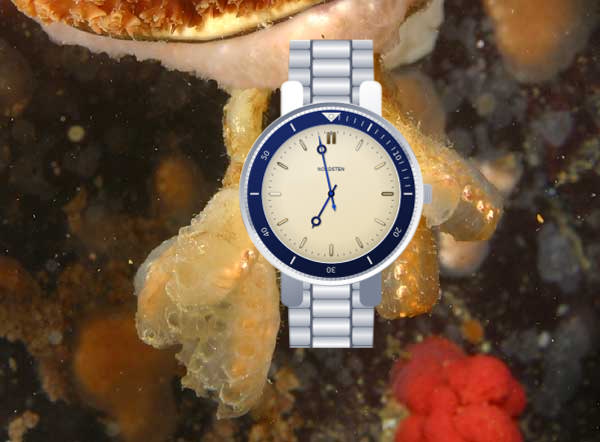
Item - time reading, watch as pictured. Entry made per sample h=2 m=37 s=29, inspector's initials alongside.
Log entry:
h=6 m=57 s=58
